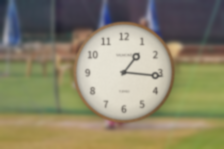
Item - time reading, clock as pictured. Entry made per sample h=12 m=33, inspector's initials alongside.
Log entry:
h=1 m=16
